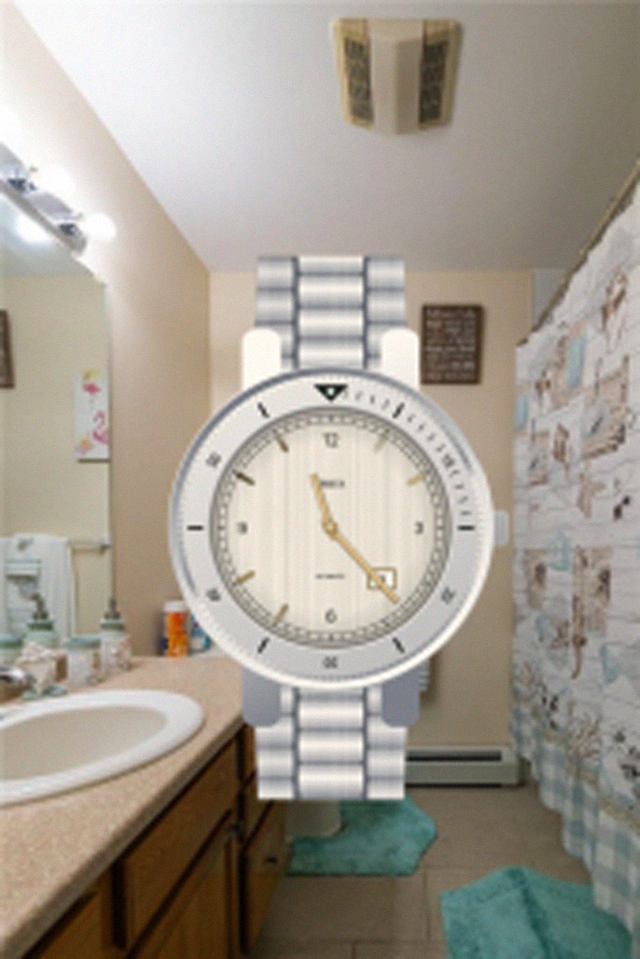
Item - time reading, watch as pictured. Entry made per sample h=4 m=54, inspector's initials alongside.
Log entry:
h=11 m=23
